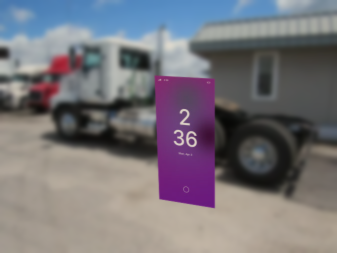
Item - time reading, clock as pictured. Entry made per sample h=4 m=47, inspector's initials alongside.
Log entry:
h=2 m=36
